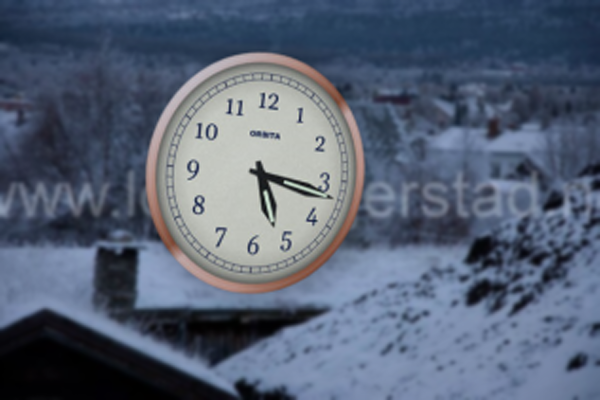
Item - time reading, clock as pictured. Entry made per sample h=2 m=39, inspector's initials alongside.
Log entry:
h=5 m=17
